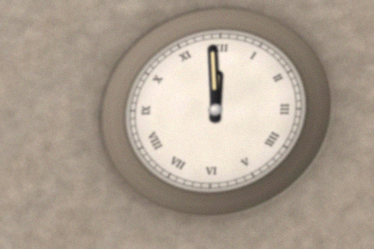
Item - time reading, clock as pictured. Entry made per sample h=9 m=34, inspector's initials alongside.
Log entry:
h=11 m=59
